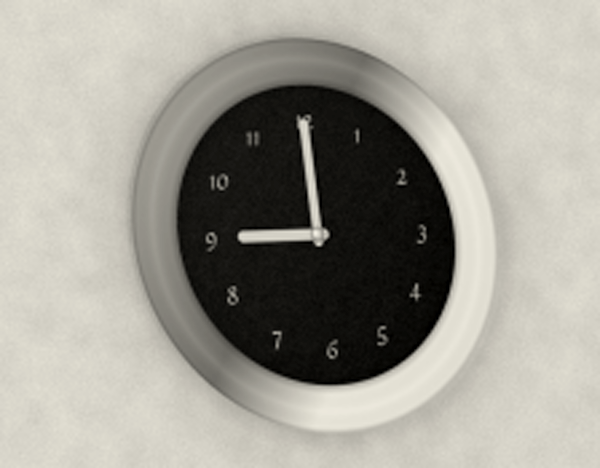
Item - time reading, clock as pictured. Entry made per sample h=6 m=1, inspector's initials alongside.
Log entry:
h=9 m=0
